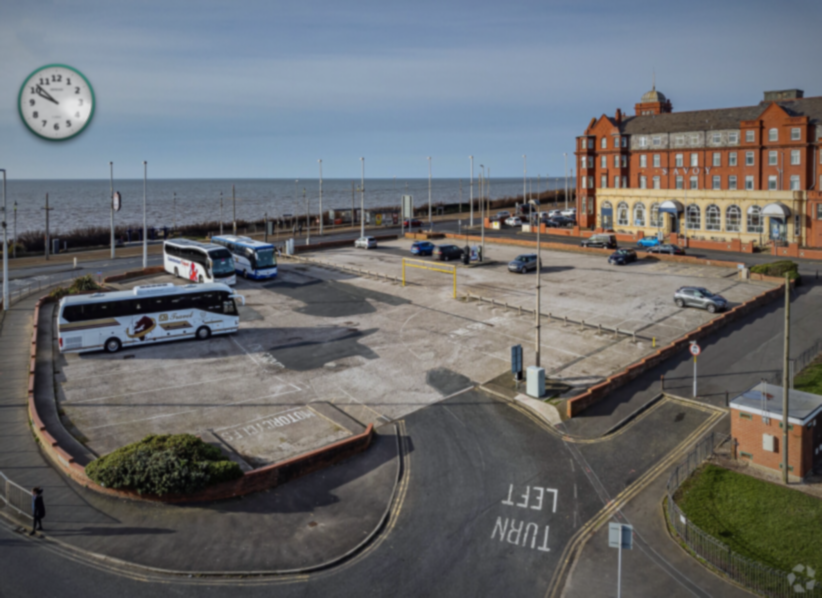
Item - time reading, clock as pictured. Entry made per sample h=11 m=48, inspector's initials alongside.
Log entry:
h=9 m=52
